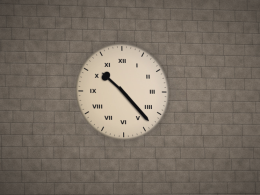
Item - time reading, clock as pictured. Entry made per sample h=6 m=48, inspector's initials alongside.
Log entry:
h=10 m=23
